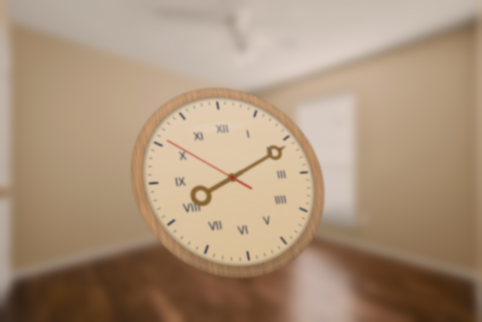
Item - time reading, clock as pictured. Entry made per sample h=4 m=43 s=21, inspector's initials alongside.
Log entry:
h=8 m=10 s=51
